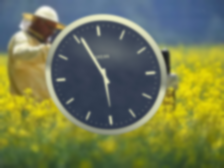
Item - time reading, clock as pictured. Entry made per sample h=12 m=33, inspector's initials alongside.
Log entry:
h=5 m=56
